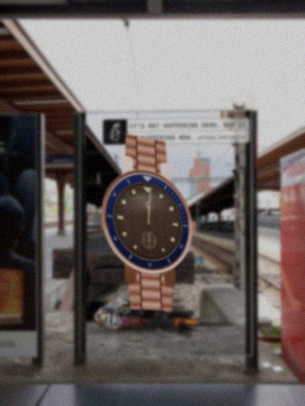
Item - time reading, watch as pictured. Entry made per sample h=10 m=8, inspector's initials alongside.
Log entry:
h=12 m=1
